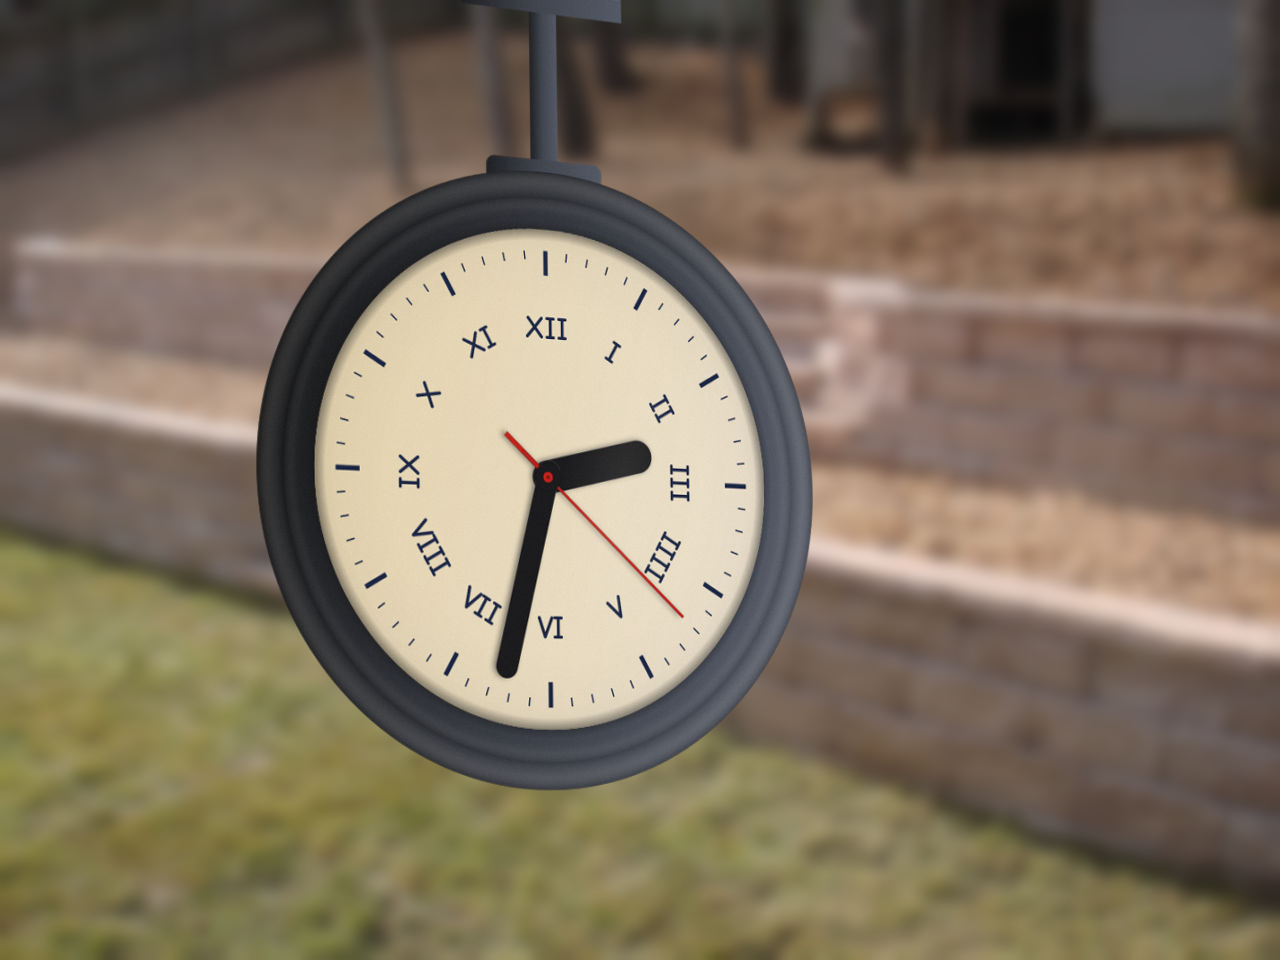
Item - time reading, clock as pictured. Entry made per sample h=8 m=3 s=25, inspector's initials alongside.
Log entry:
h=2 m=32 s=22
